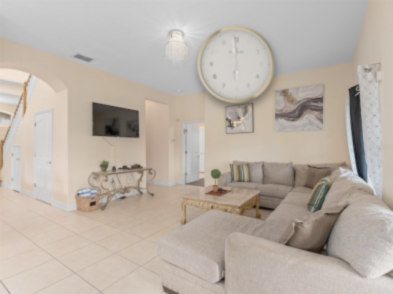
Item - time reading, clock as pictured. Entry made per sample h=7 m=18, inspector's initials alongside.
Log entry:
h=5 m=59
